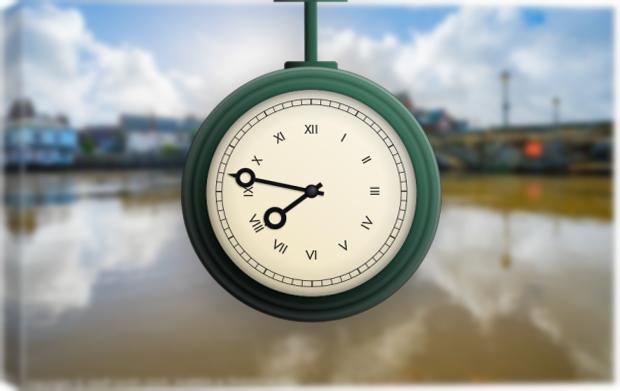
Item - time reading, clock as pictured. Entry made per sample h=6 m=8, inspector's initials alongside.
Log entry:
h=7 m=47
